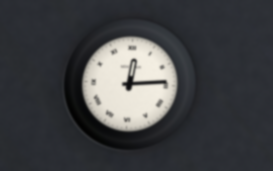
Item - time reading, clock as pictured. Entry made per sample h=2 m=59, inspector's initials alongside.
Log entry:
h=12 m=14
